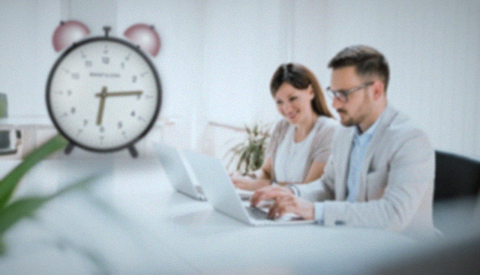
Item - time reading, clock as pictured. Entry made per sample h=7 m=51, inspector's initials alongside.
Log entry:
h=6 m=14
